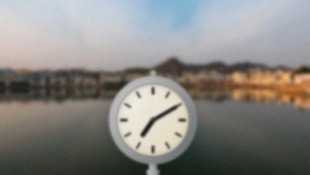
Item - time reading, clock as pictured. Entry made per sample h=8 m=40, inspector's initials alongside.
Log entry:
h=7 m=10
